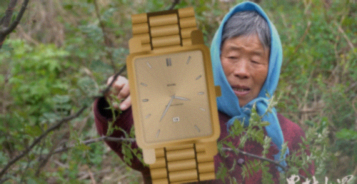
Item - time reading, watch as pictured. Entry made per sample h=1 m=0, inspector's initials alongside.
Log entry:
h=3 m=36
